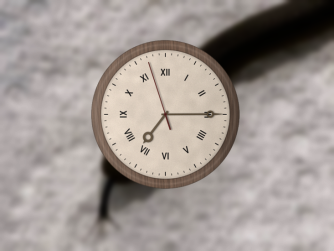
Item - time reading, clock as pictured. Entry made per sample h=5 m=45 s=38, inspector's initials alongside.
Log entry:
h=7 m=14 s=57
